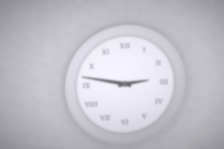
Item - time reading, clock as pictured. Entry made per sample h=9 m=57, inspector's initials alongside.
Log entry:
h=2 m=47
